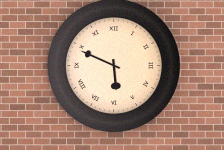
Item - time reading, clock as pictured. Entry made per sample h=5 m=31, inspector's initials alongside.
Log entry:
h=5 m=49
